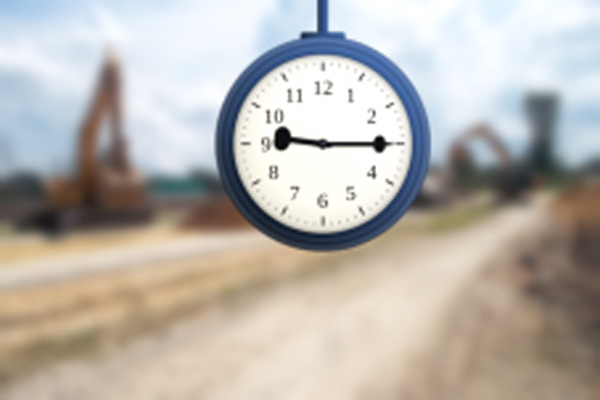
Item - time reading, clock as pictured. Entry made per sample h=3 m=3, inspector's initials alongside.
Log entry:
h=9 m=15
